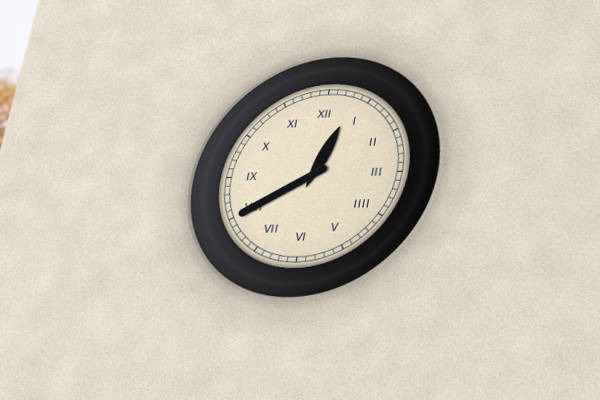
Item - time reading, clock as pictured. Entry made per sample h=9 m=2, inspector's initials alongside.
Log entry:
h=12 m=40
